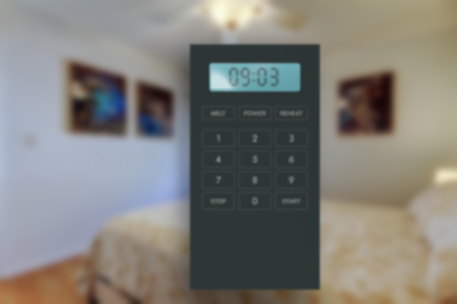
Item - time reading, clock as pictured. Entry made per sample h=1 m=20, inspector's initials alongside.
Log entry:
h=9 m=3
